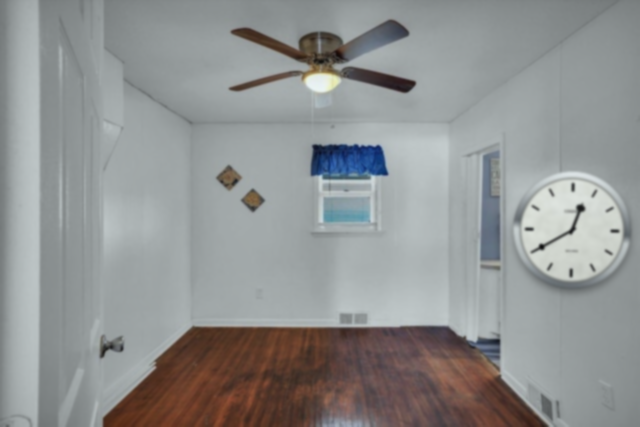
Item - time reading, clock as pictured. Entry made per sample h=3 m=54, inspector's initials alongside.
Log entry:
h=12 m=40
